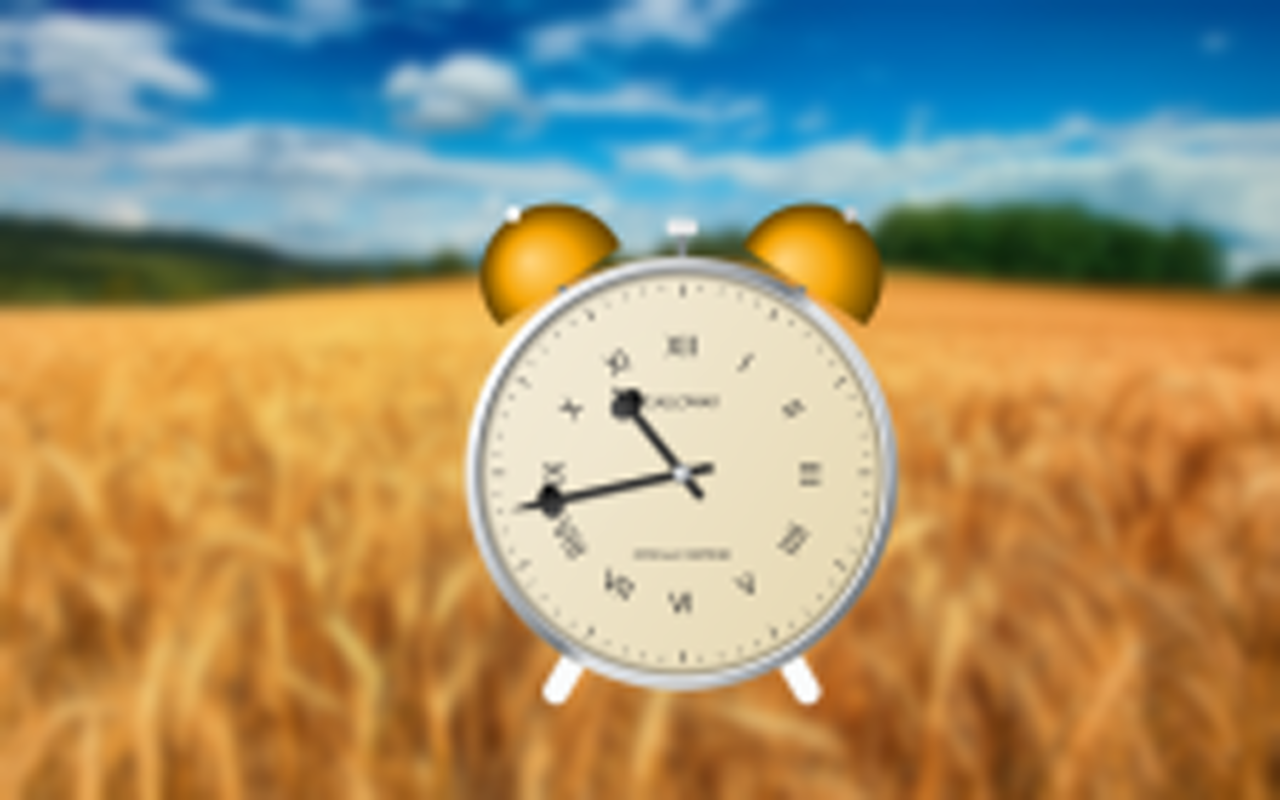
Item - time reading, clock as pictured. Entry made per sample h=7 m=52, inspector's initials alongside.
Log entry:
h=10 m=43
